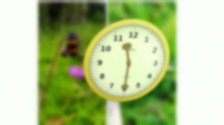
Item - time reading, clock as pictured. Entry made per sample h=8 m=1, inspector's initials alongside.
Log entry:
h=11 m=30
